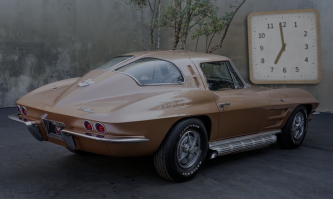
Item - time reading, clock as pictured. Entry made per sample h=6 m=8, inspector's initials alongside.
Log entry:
h=6 m=59
